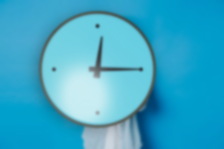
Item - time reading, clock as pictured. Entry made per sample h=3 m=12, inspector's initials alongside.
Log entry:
h=12 m=15
